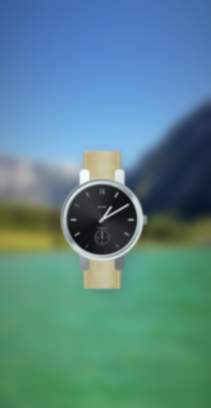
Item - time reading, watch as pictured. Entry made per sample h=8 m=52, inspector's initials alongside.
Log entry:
h=1 m=10
